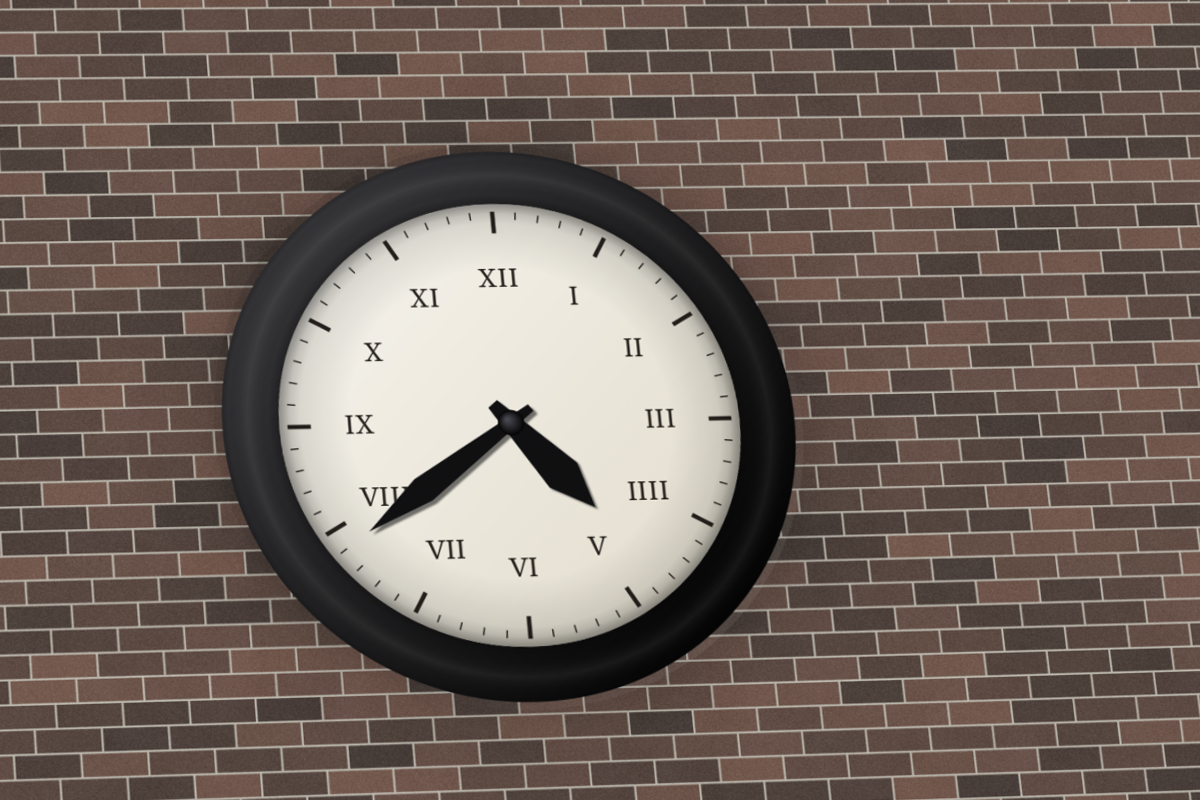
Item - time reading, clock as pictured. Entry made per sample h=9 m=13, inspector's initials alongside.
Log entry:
h=4 m=39
